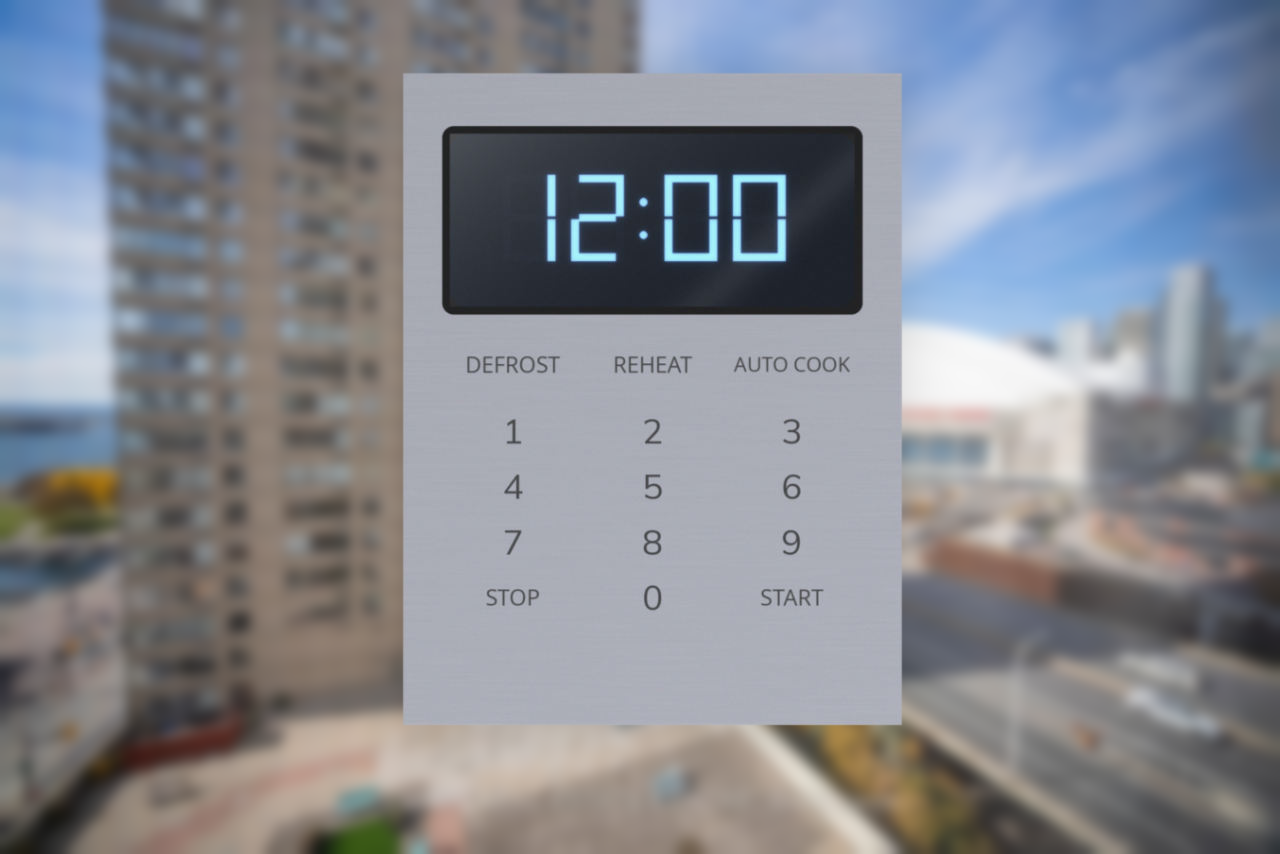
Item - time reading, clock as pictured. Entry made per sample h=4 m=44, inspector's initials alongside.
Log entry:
h=12 m=0
